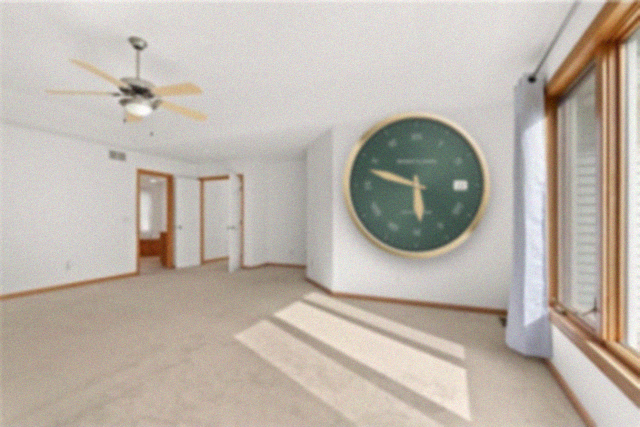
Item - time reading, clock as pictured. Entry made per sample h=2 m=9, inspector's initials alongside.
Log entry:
h=5 m=48
